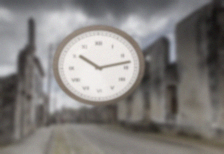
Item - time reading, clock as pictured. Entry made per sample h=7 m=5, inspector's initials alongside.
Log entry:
h=10 m=13
